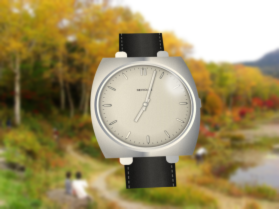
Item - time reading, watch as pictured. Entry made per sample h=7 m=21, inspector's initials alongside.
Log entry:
h=7 m=3
